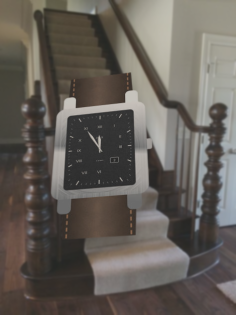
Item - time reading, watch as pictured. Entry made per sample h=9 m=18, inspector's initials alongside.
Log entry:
h=11 m=55
